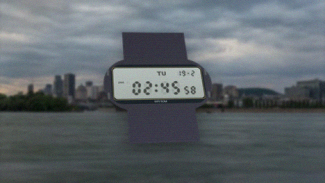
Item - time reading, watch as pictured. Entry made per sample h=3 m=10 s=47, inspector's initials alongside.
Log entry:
h=2 m=45 s=58
